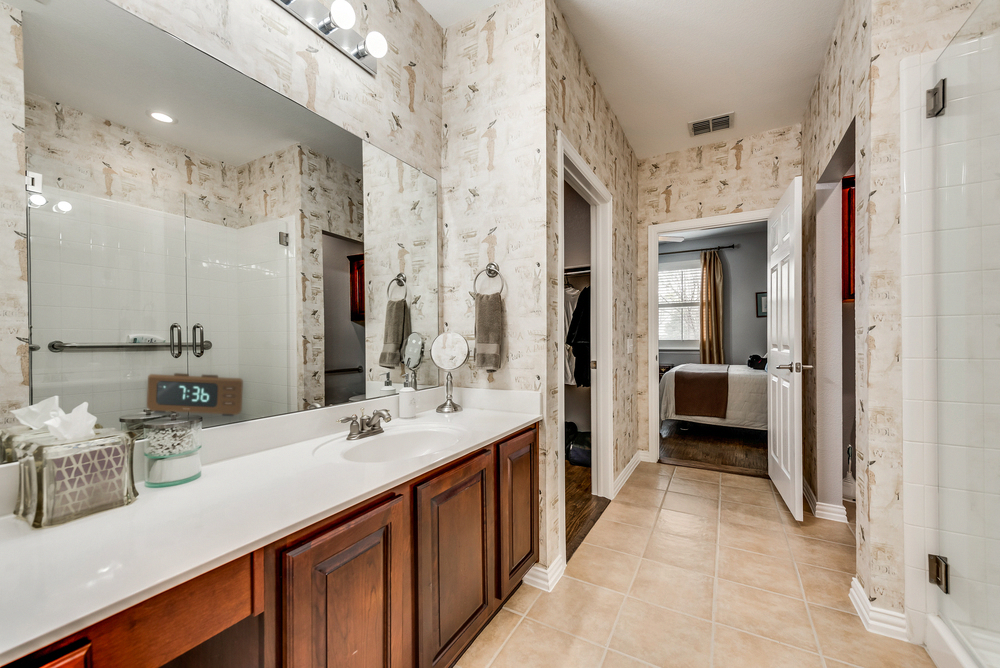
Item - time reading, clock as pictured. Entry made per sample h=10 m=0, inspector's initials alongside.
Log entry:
h=7 m=36
